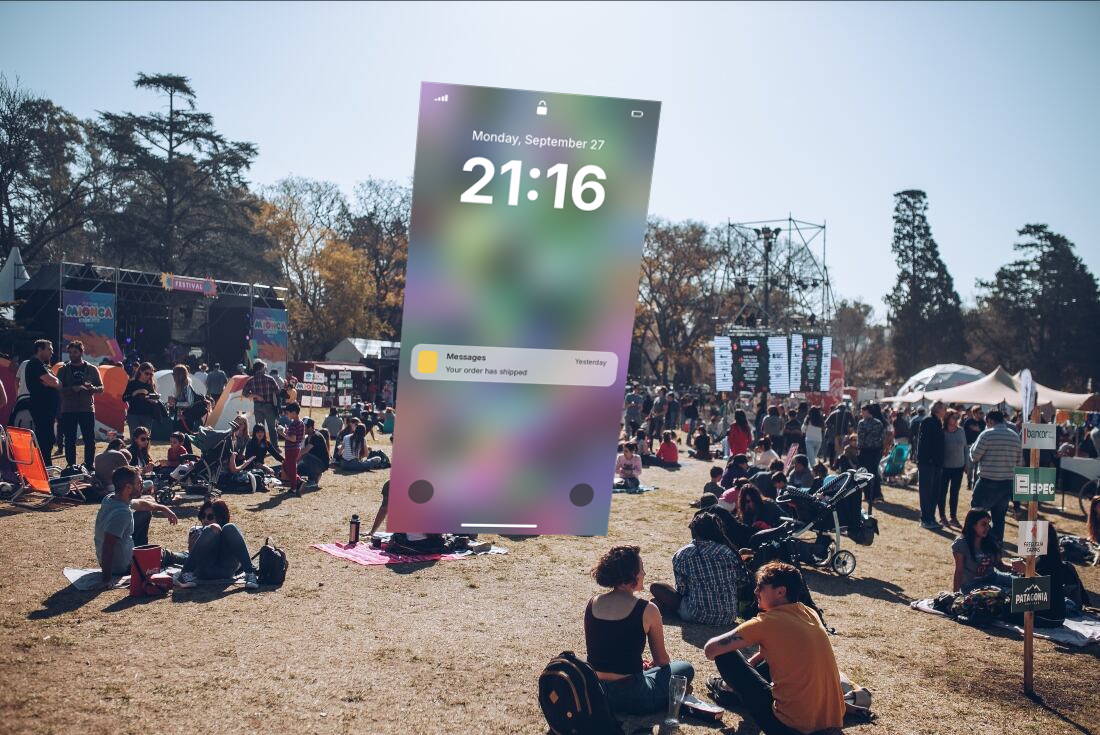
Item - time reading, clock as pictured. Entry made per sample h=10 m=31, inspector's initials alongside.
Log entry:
h=21 m=16
